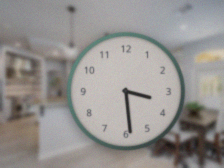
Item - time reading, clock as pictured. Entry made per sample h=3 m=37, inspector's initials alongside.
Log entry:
h=3 m=29
